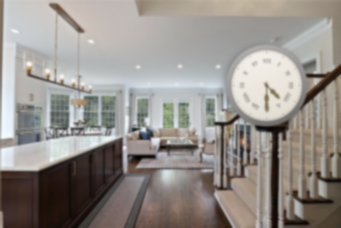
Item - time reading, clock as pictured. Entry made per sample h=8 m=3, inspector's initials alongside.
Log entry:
h=4 m=30
